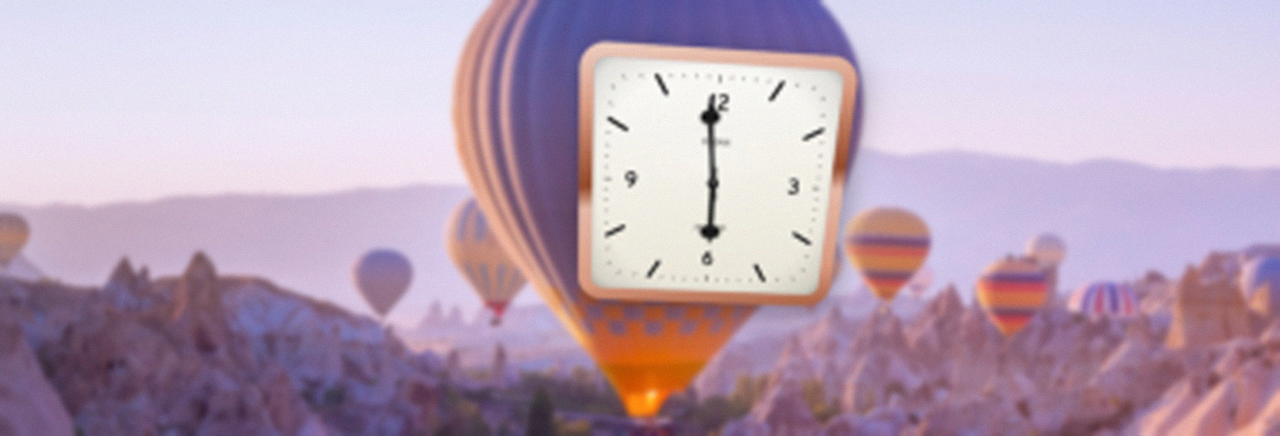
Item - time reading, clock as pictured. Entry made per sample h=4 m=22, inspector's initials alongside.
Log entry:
h=5 m=59
